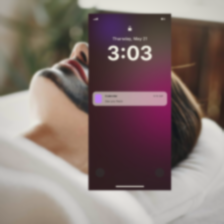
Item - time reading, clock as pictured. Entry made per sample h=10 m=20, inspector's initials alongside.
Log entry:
h=3 m=3
